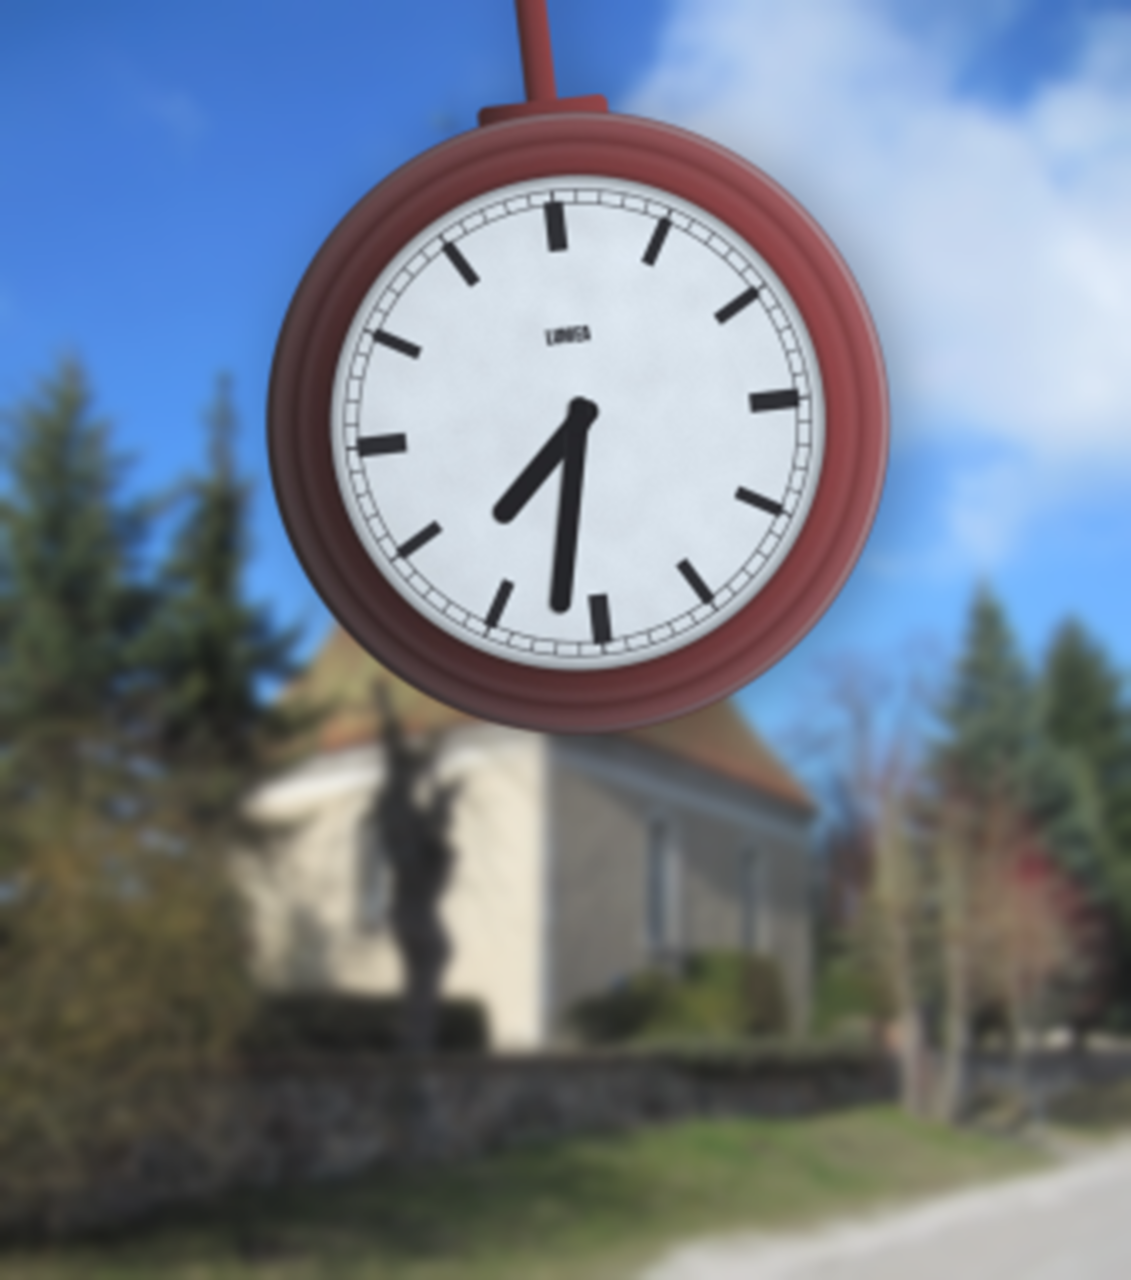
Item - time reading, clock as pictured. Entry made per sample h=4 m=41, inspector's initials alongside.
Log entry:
h=7 m=32
